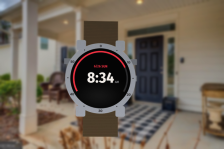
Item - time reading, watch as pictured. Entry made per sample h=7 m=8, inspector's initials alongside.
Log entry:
h=8 m=34
